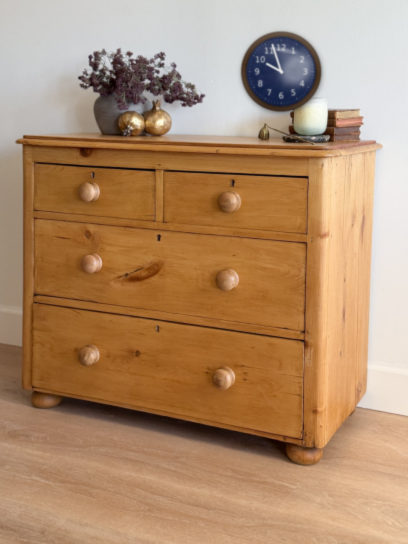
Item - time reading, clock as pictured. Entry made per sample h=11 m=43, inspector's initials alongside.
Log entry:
h=9 m=57
